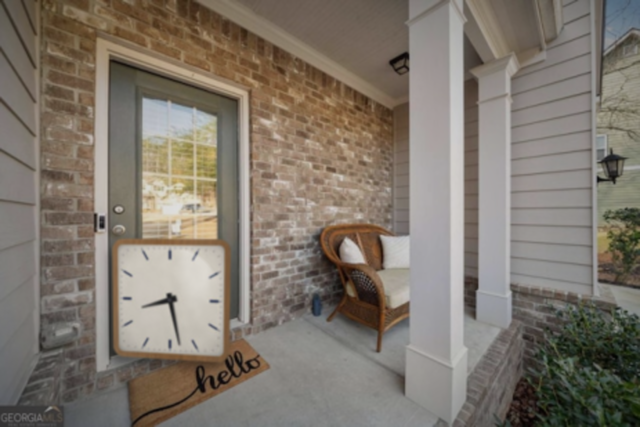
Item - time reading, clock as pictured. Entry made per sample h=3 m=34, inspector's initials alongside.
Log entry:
h=8 m=28
